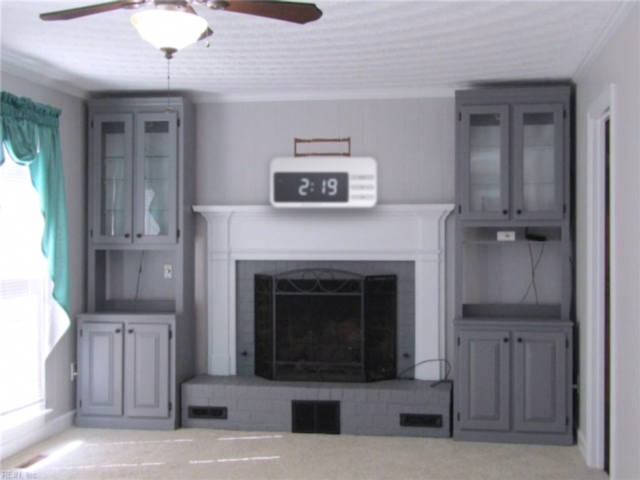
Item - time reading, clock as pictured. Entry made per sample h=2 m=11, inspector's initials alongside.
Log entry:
h=2 m=19
